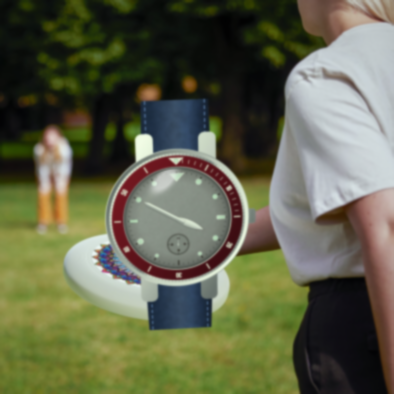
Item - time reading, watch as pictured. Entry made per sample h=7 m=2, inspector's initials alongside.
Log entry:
h=3 m=50
